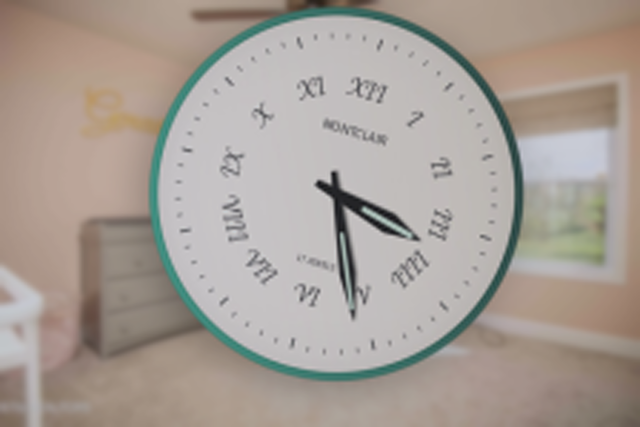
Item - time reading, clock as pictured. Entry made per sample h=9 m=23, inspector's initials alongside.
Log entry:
h=3 m=26
